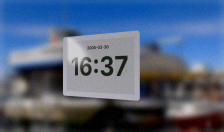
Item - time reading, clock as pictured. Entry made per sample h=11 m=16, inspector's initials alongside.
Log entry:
h=16 m=37
